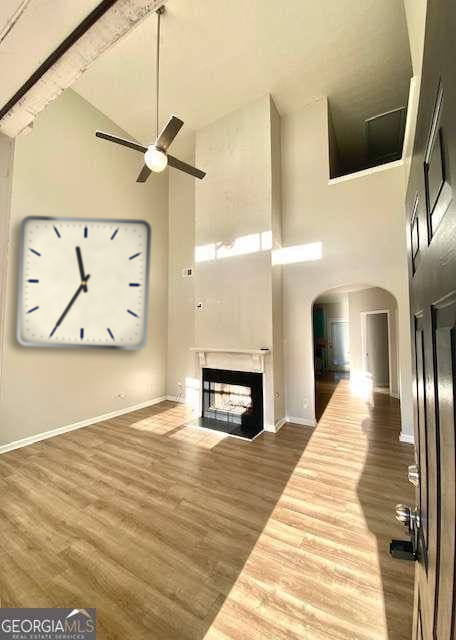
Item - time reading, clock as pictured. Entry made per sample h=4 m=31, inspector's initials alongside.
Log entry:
h=11 m=35
